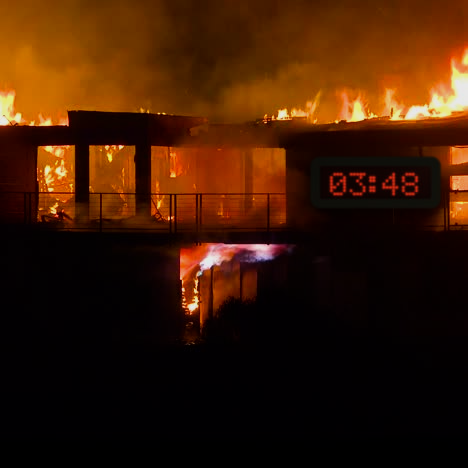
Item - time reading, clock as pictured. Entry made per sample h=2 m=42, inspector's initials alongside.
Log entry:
h=3 m=48
